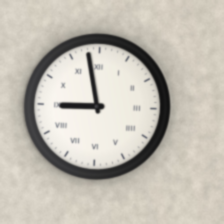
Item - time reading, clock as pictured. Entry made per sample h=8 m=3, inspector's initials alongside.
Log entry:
h=8 m=58
